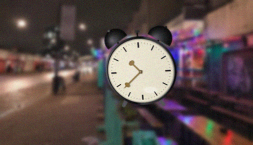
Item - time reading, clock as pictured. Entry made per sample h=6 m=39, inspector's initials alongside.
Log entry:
h=10 m=38
